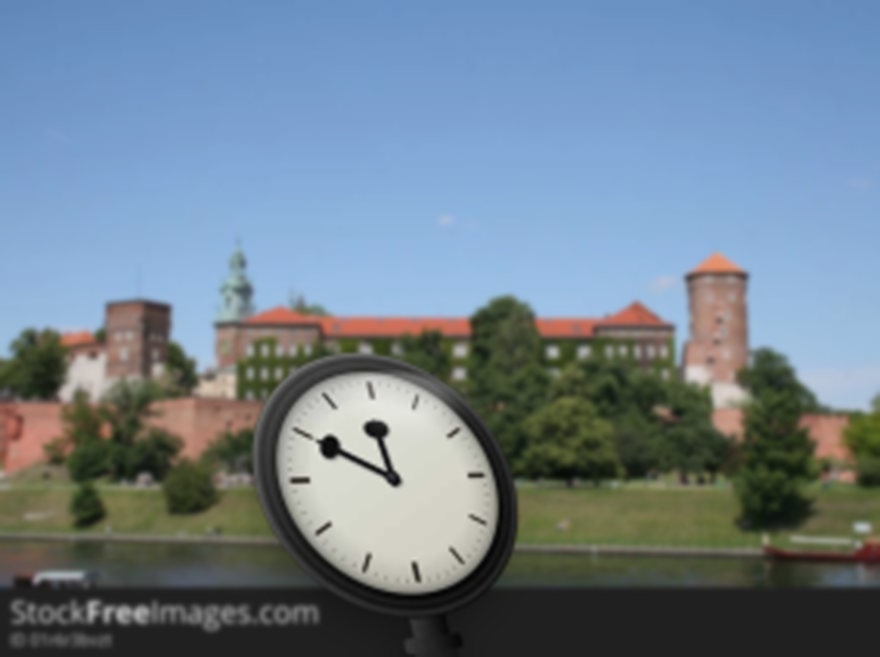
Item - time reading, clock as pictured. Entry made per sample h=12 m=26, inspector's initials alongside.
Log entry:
h=11 m=50
